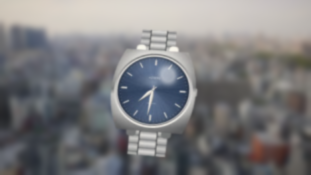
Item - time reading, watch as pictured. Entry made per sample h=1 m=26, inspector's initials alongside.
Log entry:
h=7 m=31
